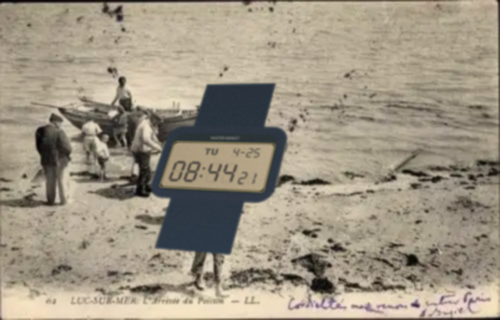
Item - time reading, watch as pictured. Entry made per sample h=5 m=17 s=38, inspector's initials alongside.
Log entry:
h=8 m=44 s=21
